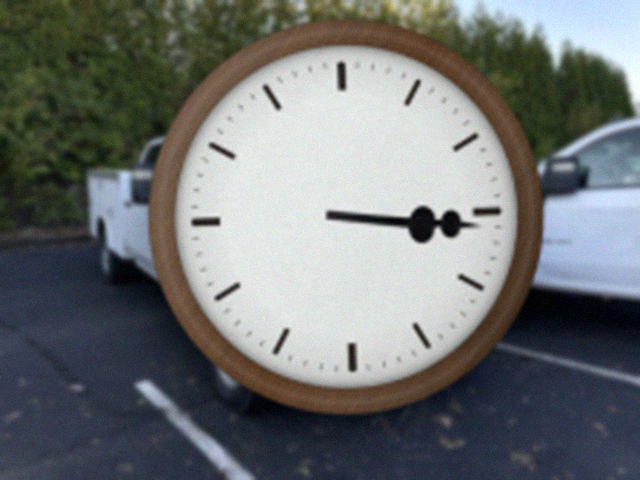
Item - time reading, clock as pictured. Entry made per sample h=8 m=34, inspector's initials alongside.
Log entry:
h=3 m=16
